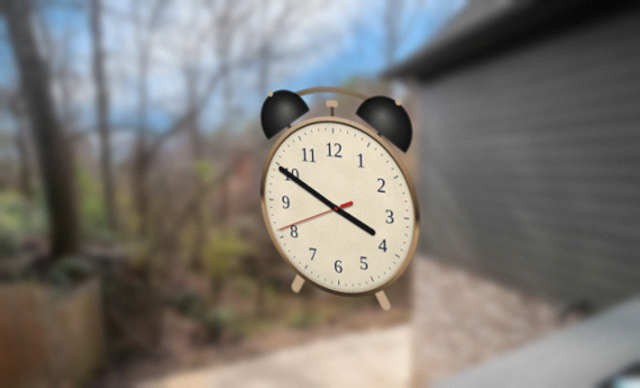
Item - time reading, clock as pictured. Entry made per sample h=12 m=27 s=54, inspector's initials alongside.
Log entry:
h=3 m=49 s=41
